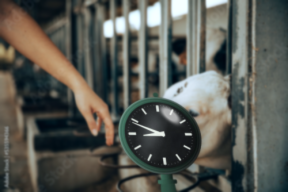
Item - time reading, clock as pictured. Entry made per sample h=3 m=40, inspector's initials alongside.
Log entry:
h=8 m=49
